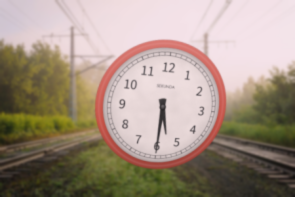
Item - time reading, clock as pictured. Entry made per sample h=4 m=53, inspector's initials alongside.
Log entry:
h=5 m=30
